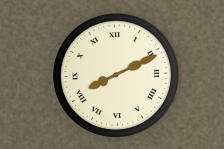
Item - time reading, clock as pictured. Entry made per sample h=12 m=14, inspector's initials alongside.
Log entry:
h=8 m=11
